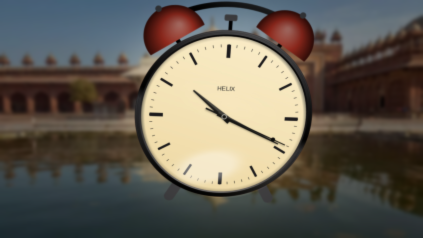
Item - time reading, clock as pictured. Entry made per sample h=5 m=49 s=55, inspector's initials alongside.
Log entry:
h=10 m=19 s=19
